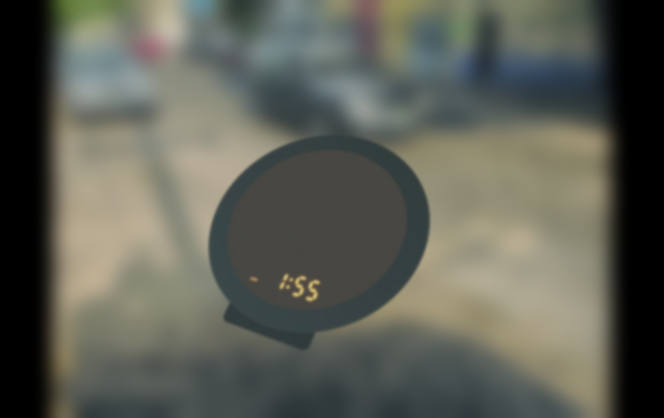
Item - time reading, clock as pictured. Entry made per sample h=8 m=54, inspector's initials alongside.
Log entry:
h=1 m=55
